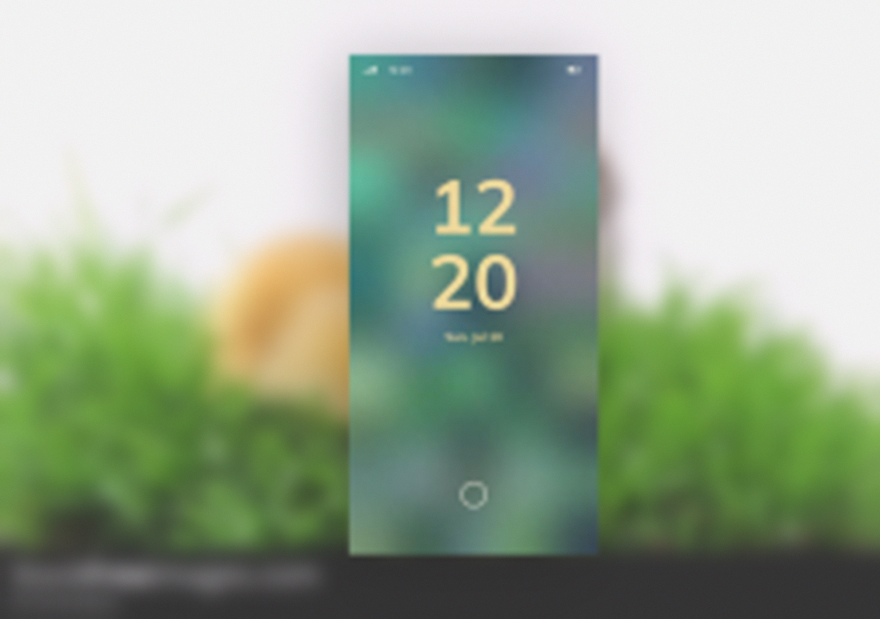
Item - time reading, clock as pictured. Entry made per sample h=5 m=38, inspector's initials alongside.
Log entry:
h=12 m=20
